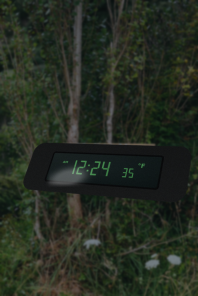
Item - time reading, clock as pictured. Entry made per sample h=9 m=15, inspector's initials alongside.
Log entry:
h=12 m=24
